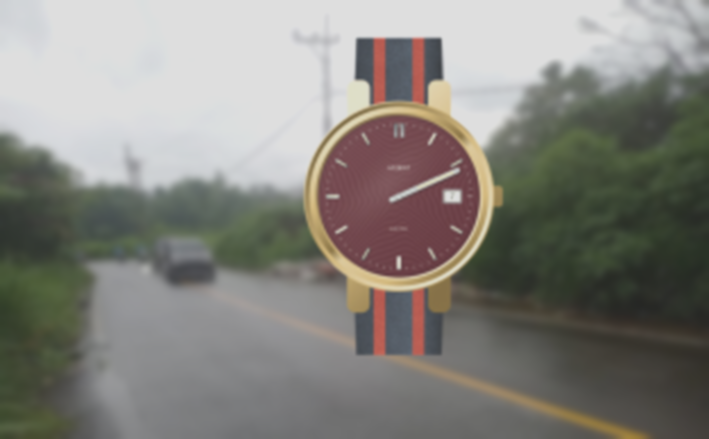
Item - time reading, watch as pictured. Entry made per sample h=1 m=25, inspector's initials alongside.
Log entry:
h=2 m=11
